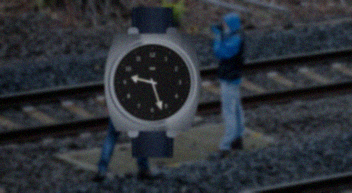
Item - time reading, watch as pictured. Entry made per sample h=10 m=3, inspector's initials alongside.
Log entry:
h=9 m=27
